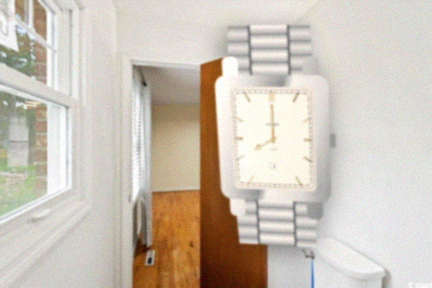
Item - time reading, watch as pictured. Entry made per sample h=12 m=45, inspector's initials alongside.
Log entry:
h=8 m=0
